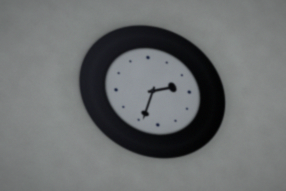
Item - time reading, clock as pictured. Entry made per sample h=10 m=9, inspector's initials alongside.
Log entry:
h=2 m=34
